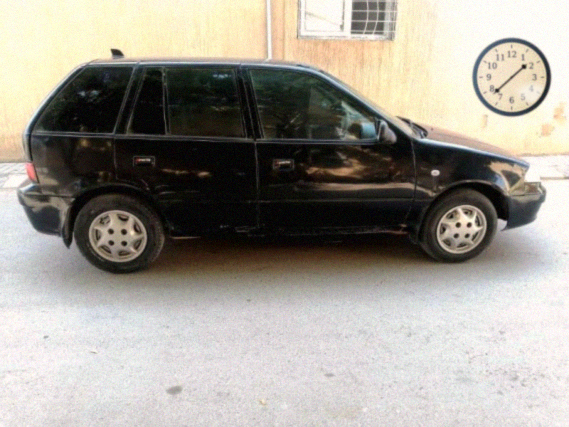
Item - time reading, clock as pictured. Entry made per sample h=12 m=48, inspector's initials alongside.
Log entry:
h=1 m=38
